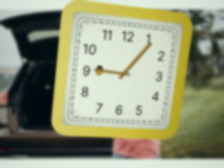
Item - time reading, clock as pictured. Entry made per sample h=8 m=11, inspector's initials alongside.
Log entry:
h=9 m=6
